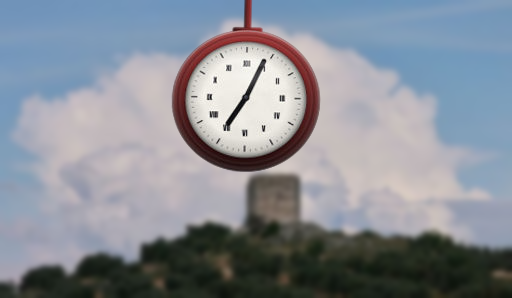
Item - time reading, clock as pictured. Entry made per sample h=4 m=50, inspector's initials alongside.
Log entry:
h=7 m=4
